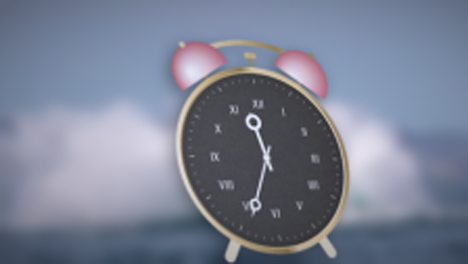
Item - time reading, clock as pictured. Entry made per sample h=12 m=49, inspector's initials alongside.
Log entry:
h=11 m=34
